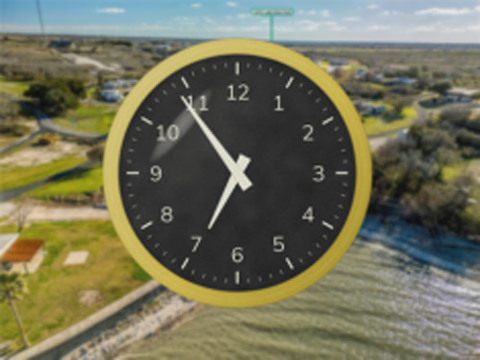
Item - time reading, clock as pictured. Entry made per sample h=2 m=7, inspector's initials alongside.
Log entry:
h=6 m=54
